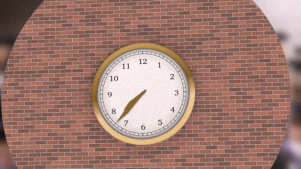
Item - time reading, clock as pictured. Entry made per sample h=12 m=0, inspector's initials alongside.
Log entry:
h=7 m=37
